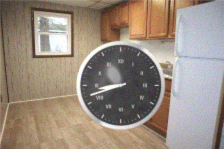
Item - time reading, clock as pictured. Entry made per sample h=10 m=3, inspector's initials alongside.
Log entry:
h=8 m=42
